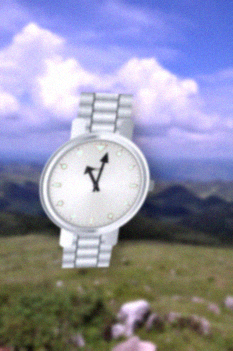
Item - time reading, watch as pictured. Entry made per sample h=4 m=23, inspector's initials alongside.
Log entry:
h=11 m=2
